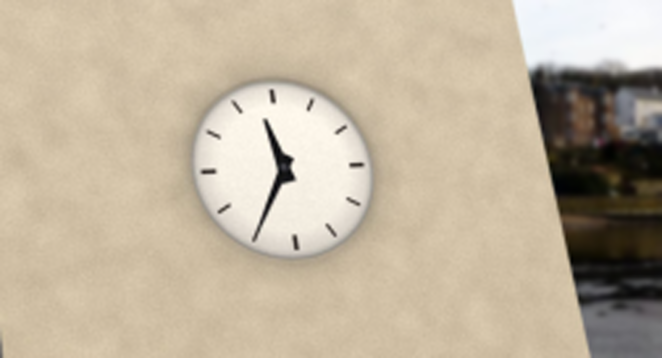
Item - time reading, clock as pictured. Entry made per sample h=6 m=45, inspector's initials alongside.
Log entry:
h=11 m=35
